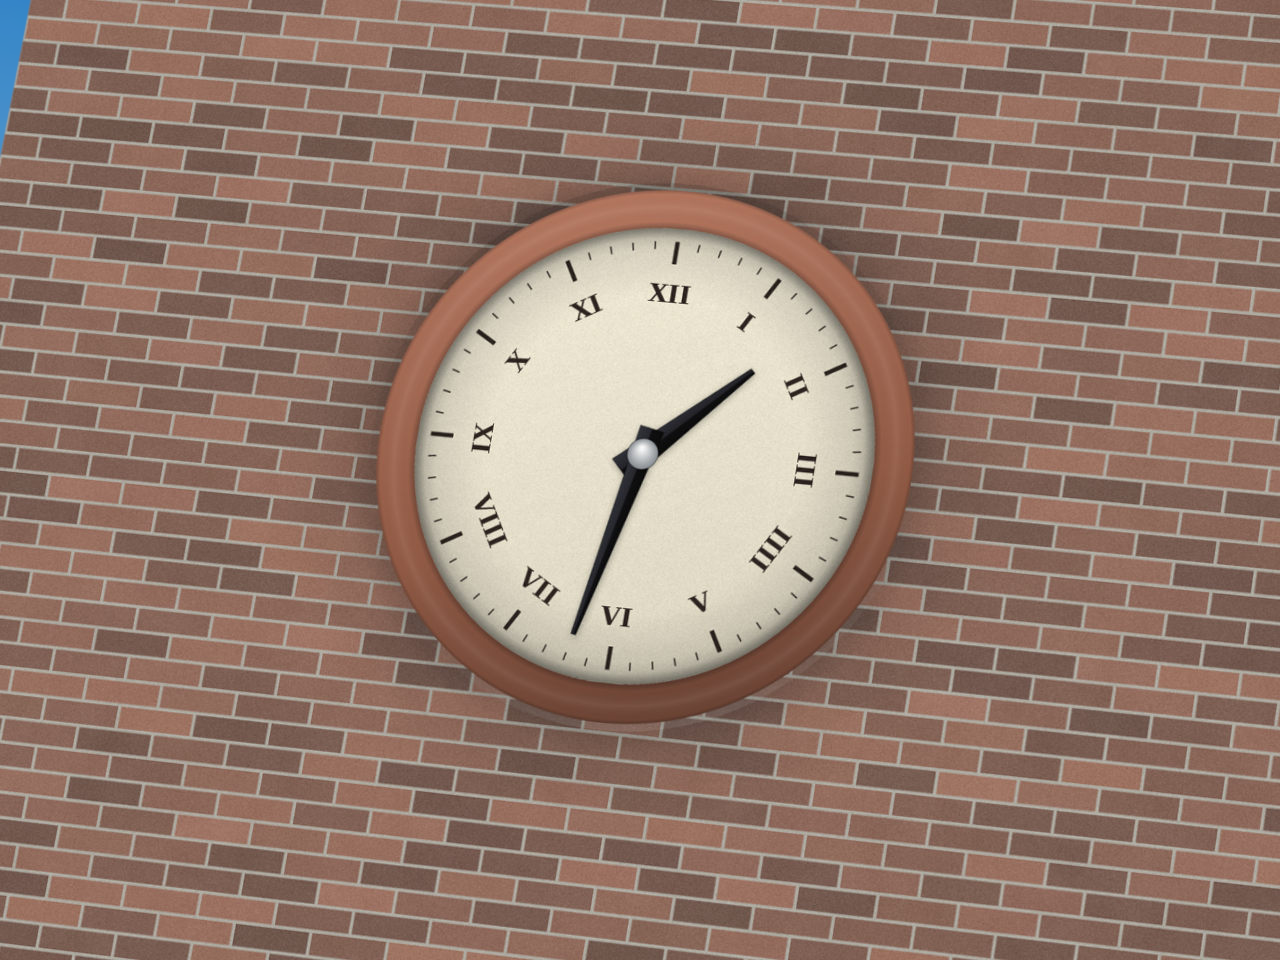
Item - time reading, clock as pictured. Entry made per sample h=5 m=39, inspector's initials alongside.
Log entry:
h=1 m=32
